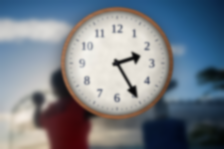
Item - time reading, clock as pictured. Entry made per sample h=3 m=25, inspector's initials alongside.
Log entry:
h=2 m=25
